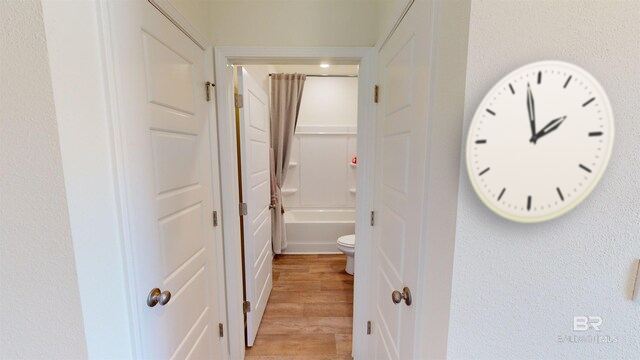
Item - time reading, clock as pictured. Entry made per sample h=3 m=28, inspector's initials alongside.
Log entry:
h=1 m=58
